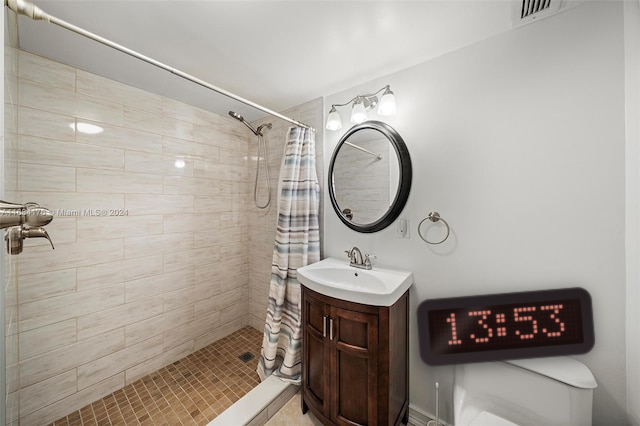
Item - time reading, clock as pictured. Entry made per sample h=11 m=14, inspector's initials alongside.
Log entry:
h=13 m=53
